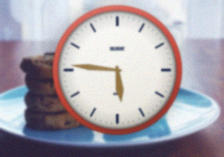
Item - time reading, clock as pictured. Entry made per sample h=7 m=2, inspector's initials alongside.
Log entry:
h=5 m=46
